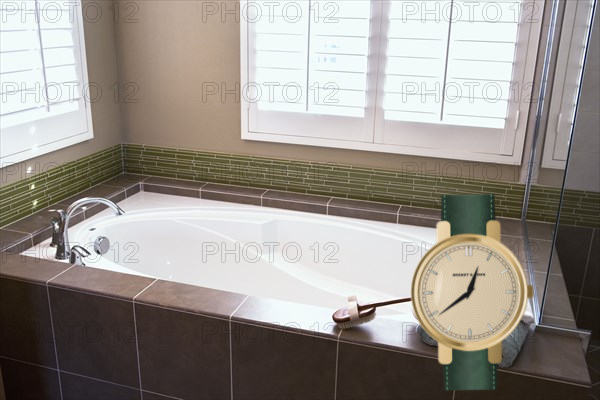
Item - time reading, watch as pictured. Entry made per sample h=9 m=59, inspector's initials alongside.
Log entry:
h=12 m=39
